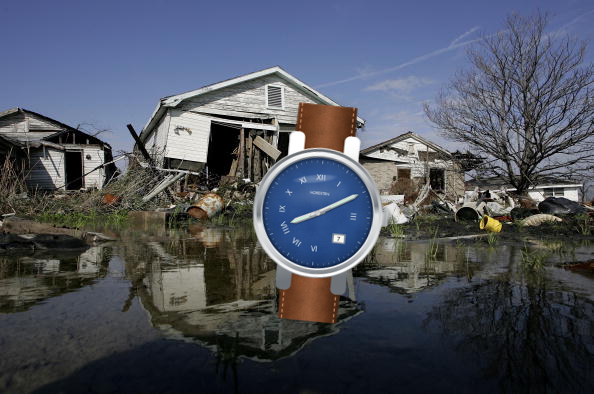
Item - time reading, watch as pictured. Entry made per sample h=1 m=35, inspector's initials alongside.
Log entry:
h=8 m=10
